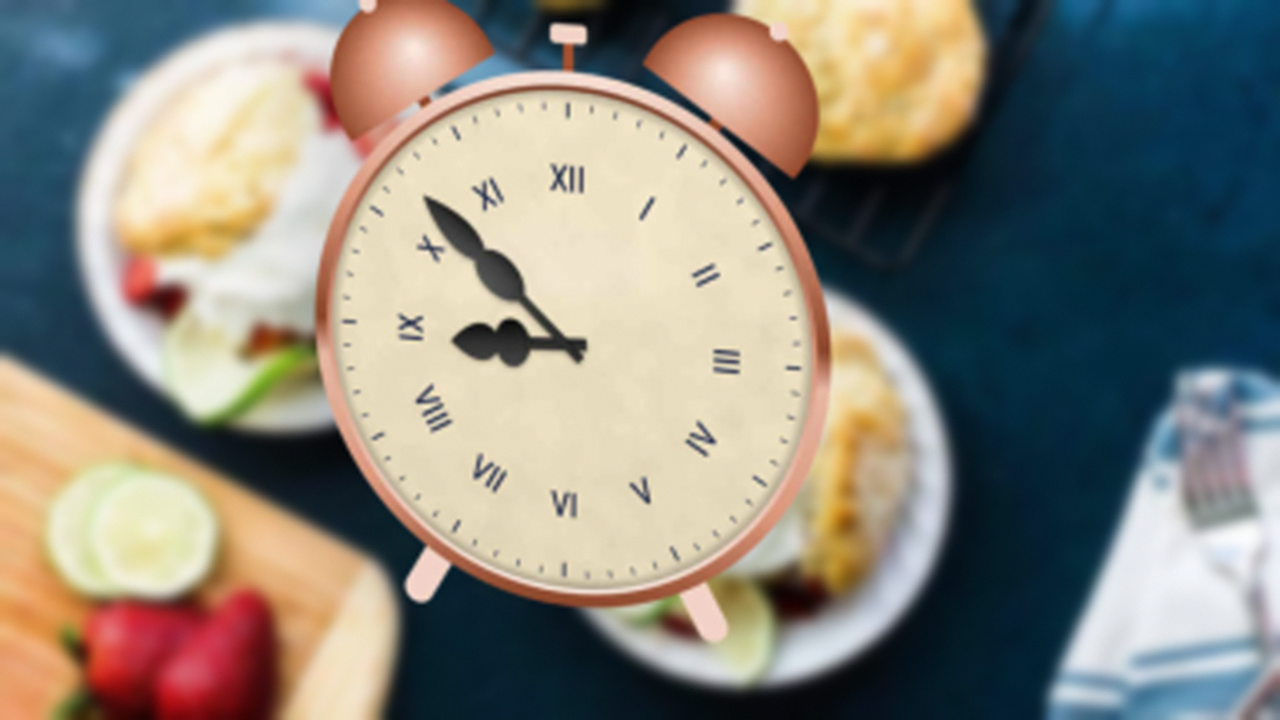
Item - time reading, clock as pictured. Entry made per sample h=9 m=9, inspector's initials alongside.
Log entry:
h=8 m=52
